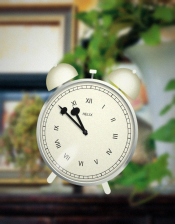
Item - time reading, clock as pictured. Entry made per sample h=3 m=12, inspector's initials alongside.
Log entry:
h=10 m=51
